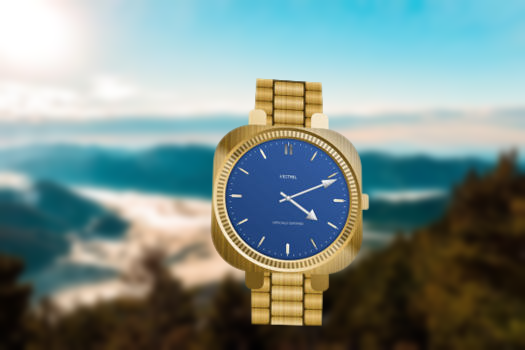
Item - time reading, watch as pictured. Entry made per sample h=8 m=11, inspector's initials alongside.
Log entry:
h=4 m=11
